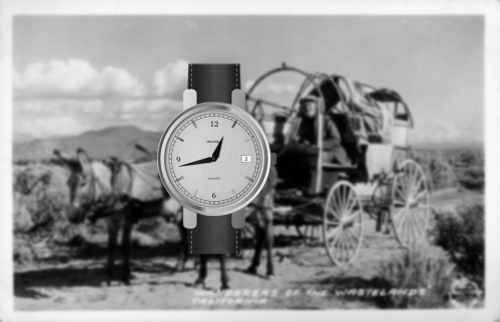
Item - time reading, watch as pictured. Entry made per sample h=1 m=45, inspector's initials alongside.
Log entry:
h=12 m=43
